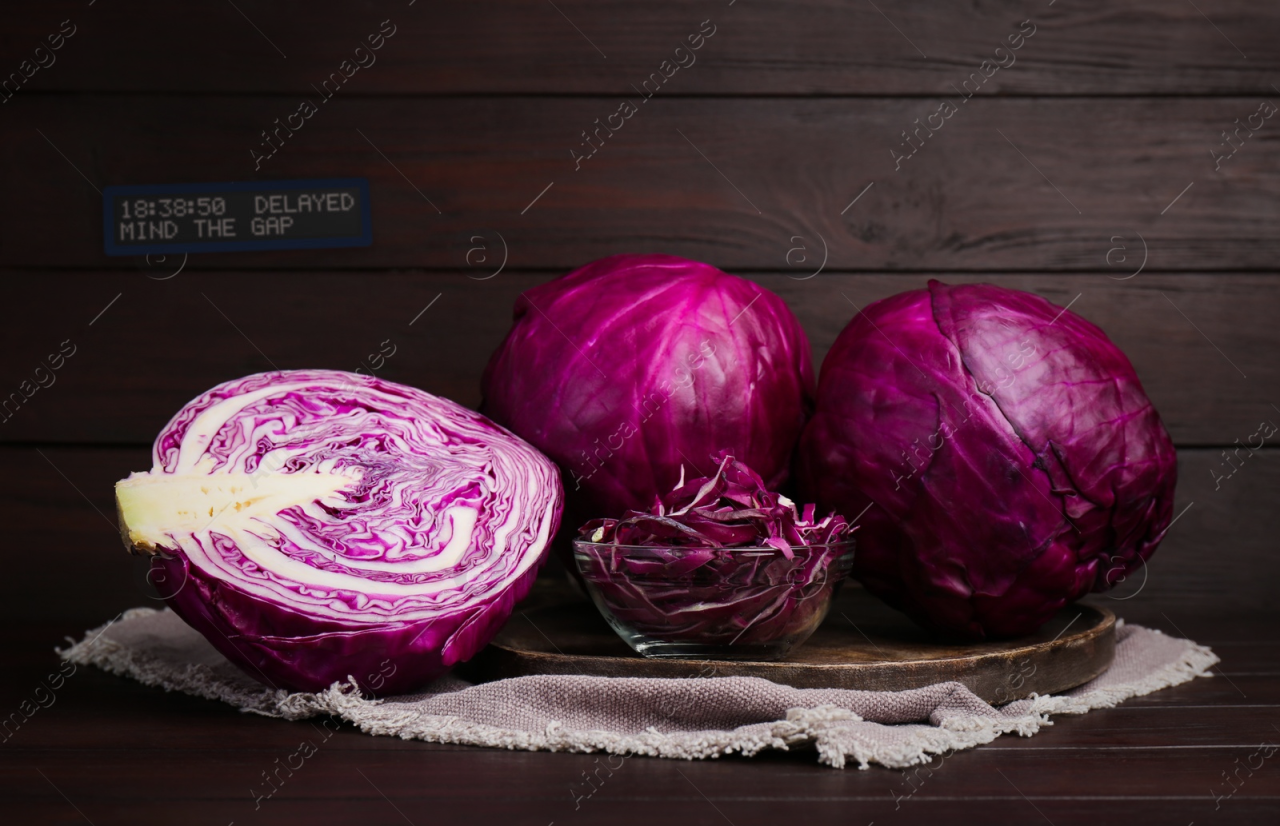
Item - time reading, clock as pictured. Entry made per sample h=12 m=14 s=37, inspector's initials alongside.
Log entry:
h=18 m=38 s=50
